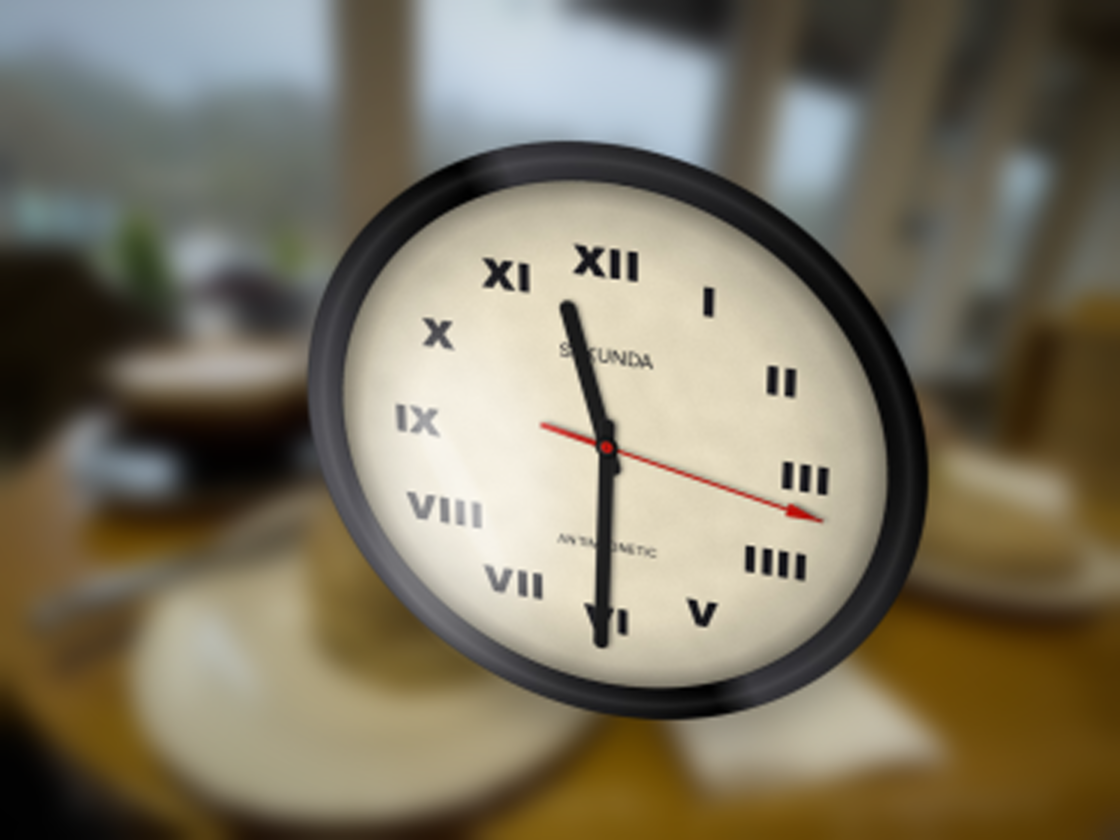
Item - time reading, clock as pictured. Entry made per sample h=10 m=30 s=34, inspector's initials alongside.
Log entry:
h=11 m=30 s=17
